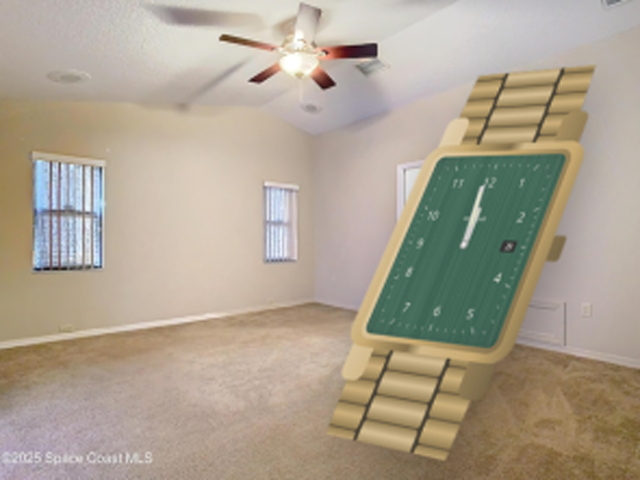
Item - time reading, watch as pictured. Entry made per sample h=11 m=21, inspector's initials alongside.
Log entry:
h=11 m=59
